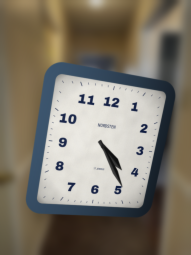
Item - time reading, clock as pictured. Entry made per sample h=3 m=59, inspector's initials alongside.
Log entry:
h=4 m=24
